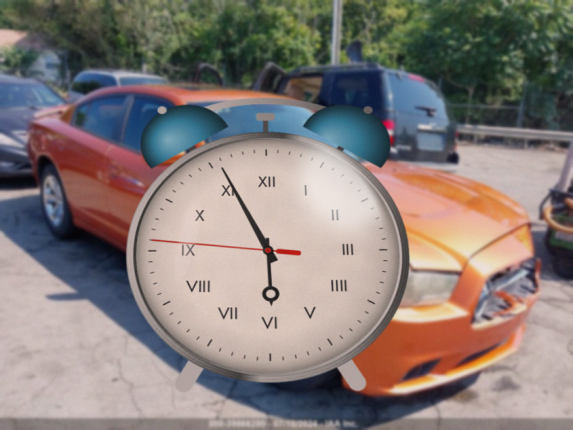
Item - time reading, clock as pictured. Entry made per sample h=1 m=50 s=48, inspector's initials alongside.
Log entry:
h=5 m=55 s=46
